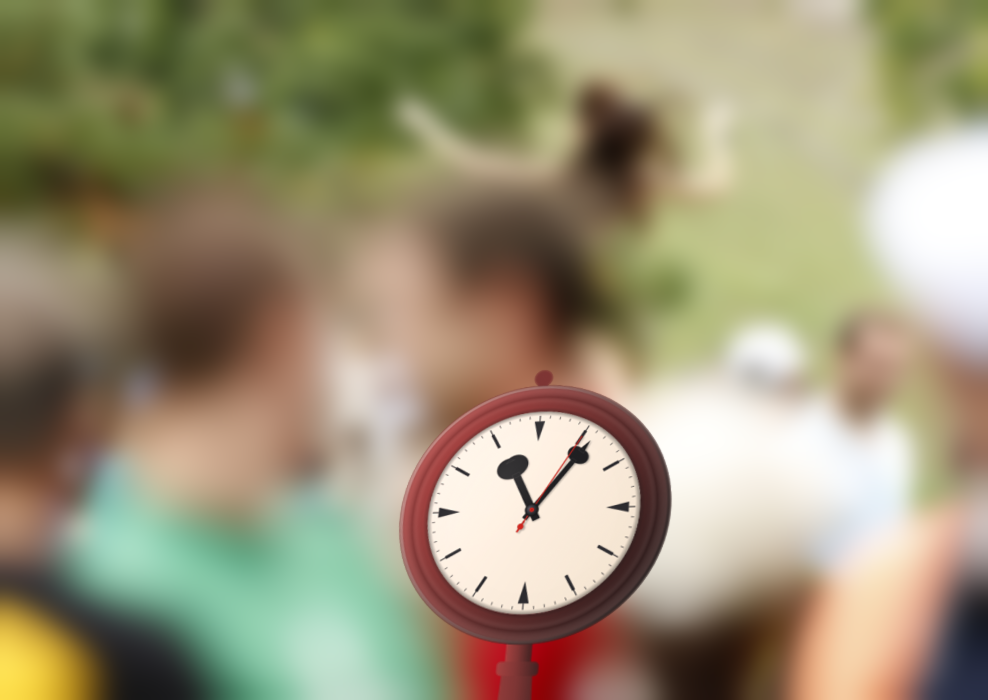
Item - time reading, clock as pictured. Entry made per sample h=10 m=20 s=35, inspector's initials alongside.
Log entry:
h=11 m=6 s=5
